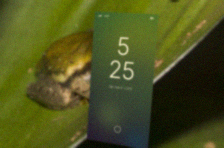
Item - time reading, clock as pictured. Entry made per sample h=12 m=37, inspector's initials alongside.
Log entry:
h=5 m=25
